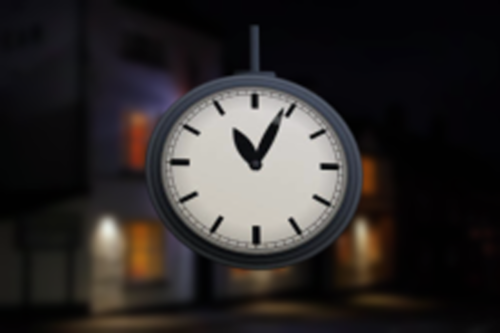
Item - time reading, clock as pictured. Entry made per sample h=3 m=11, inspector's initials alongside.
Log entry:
h=11 m=4
